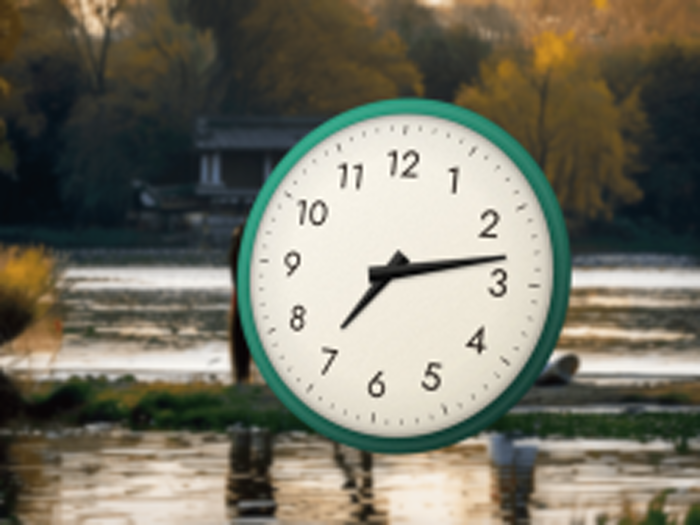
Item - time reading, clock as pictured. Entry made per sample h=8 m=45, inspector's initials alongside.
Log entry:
h=7 m=13
